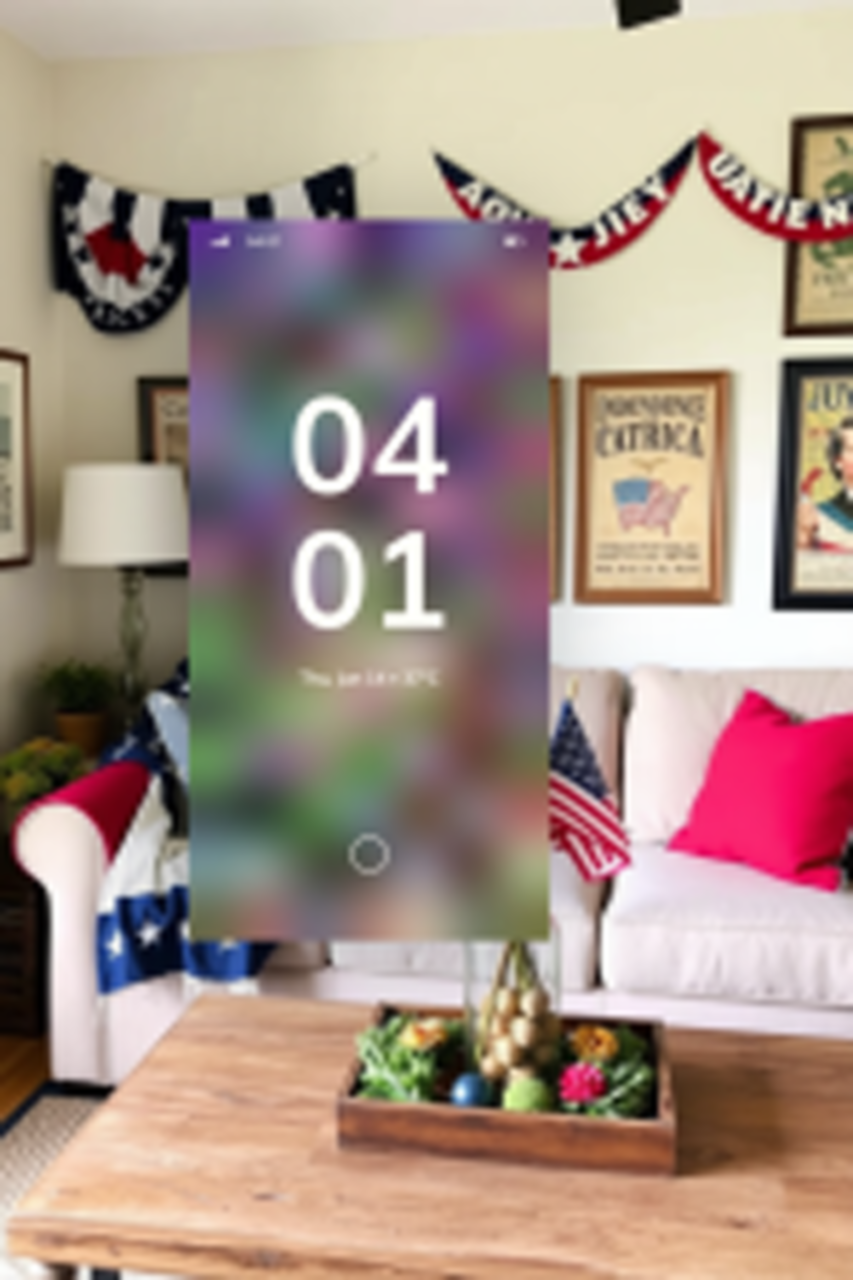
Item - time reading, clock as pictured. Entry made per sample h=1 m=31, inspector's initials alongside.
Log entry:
h=4 m=1
